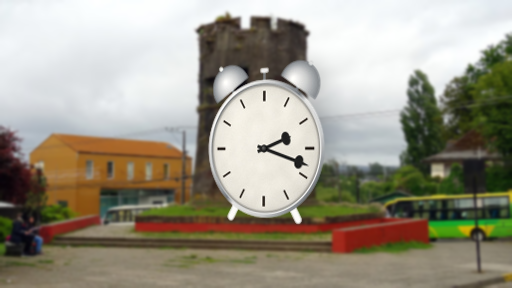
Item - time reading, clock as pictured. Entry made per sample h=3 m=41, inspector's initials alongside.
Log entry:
h=2 m=18
